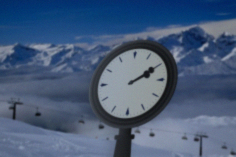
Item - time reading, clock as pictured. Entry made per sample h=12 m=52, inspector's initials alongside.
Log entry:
h=2 m=10
